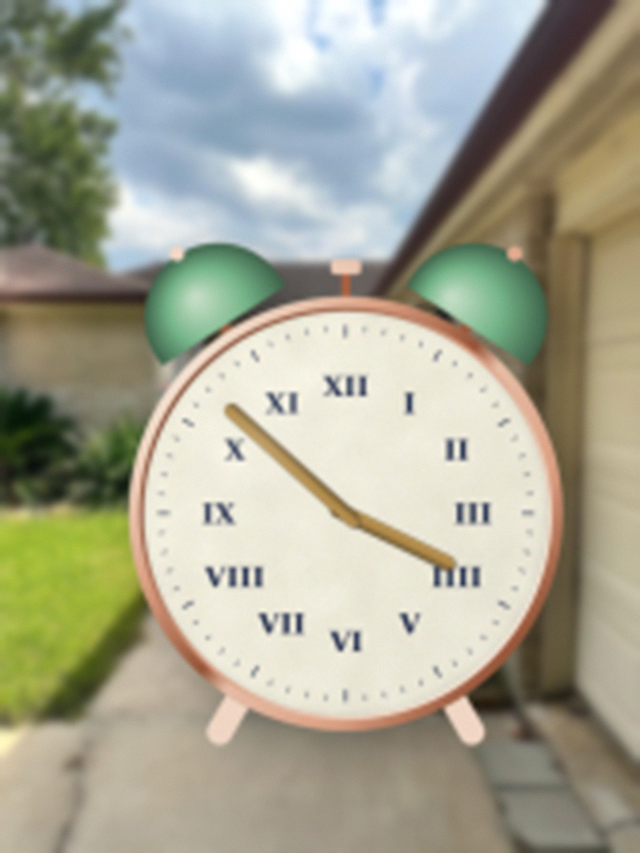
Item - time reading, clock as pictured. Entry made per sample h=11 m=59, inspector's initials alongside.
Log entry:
h=3 m=52
